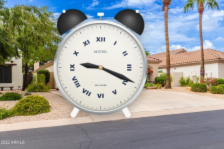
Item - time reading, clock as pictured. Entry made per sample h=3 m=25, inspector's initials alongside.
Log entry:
h=9 m=19
